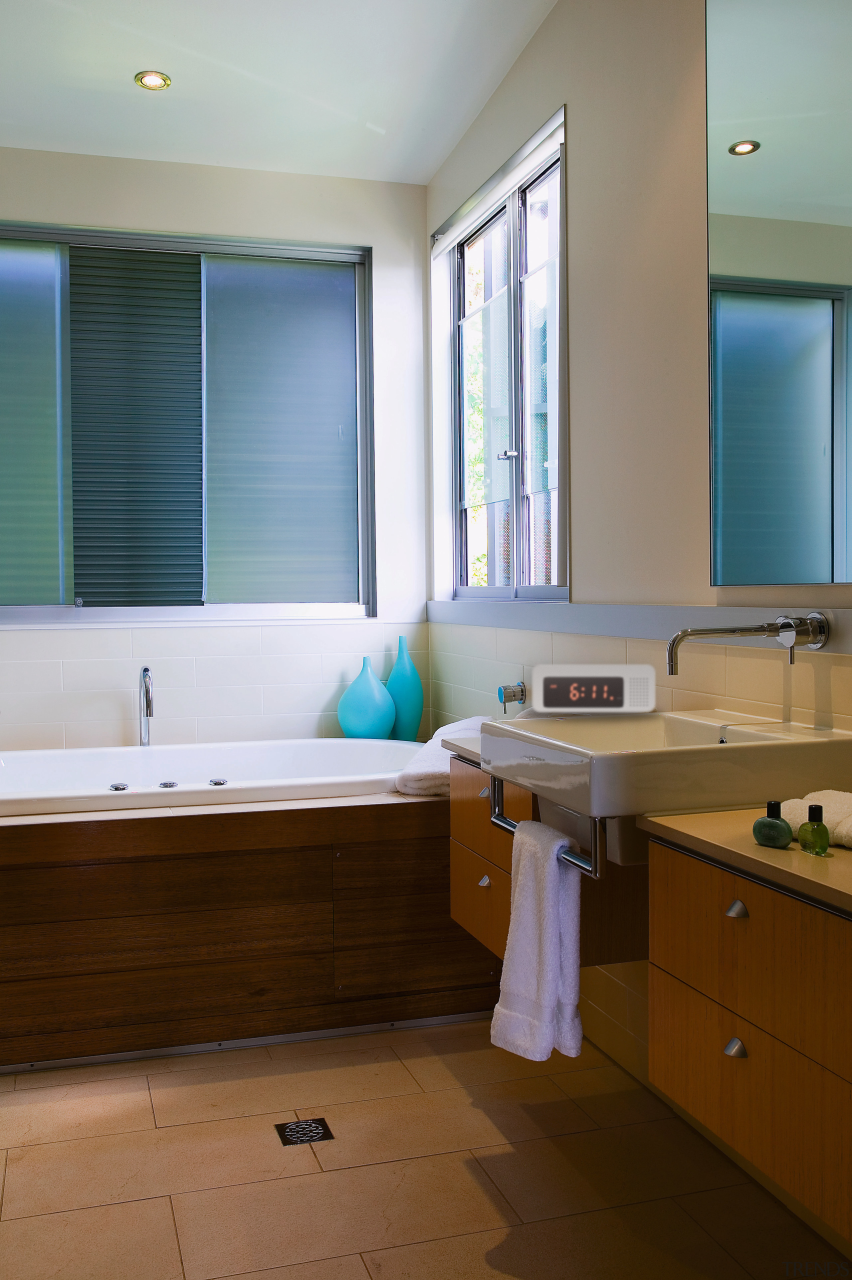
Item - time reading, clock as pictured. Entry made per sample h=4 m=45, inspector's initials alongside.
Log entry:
h=6 m=11
